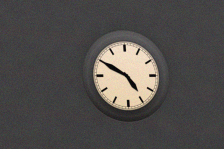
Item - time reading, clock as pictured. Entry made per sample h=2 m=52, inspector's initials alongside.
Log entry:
h=4 m=50
